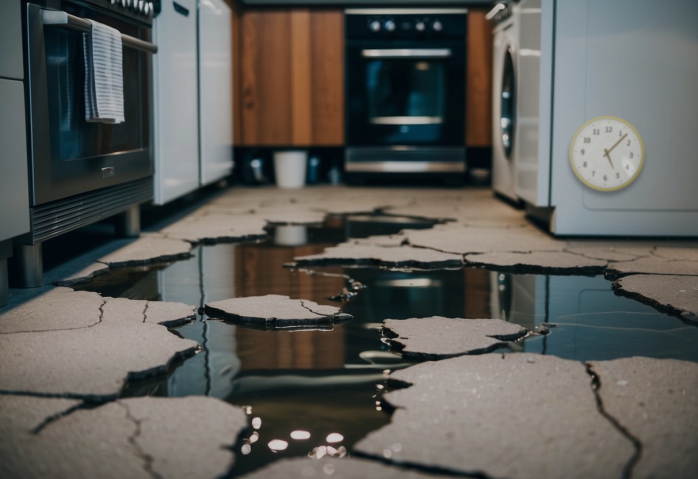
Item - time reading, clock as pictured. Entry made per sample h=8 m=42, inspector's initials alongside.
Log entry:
h=5 m=7
